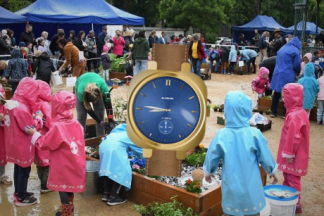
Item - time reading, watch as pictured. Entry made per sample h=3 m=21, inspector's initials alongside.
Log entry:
h=8 m=46
